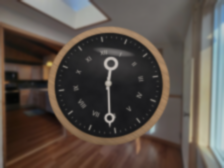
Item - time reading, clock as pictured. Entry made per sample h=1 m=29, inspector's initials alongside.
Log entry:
h=12 m=31
